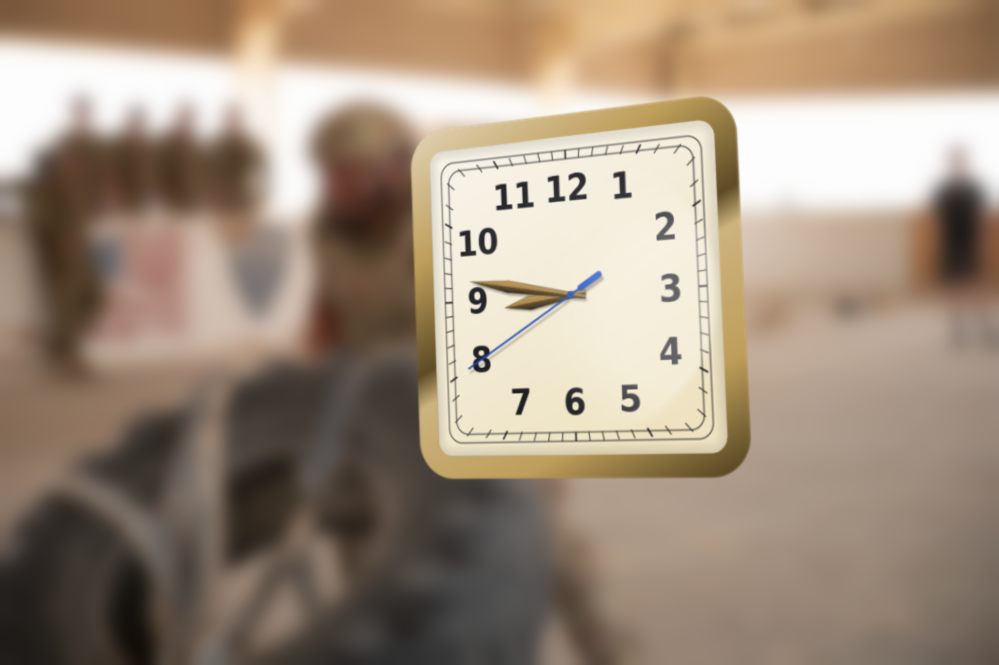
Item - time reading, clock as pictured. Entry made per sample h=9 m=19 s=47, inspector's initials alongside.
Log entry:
h=8 m=46 s=40
